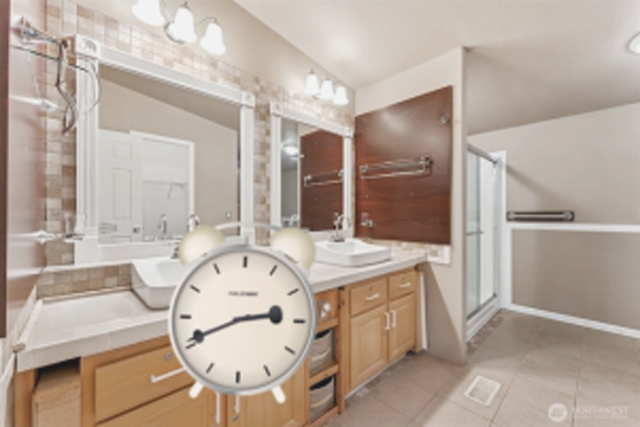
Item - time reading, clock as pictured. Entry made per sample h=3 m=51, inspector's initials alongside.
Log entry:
h=2 m=41
